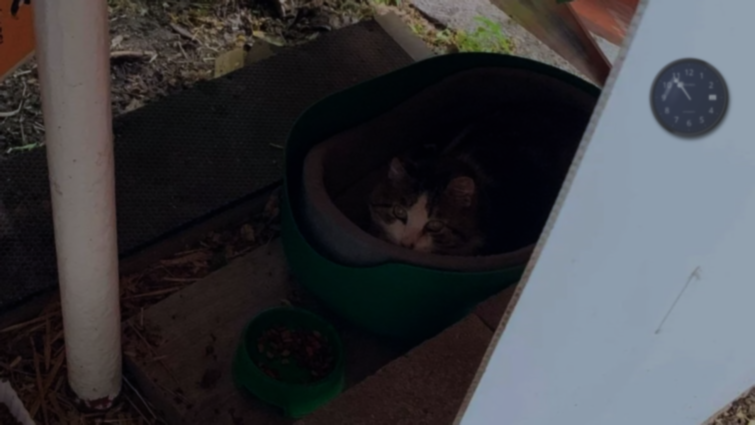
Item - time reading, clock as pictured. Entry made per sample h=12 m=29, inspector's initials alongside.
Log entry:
h=10 m=54
